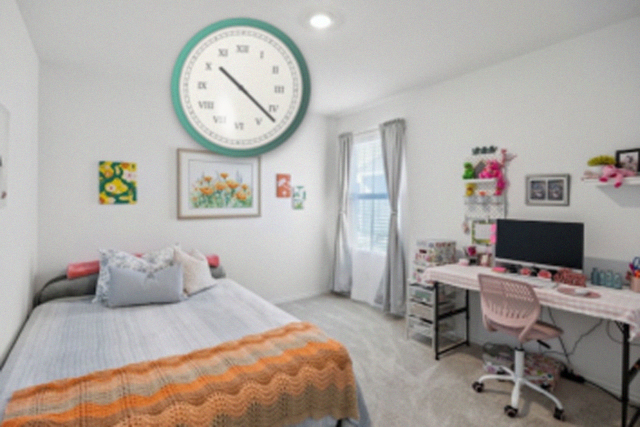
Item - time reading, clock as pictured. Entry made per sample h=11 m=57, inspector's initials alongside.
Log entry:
h=10 m=22
